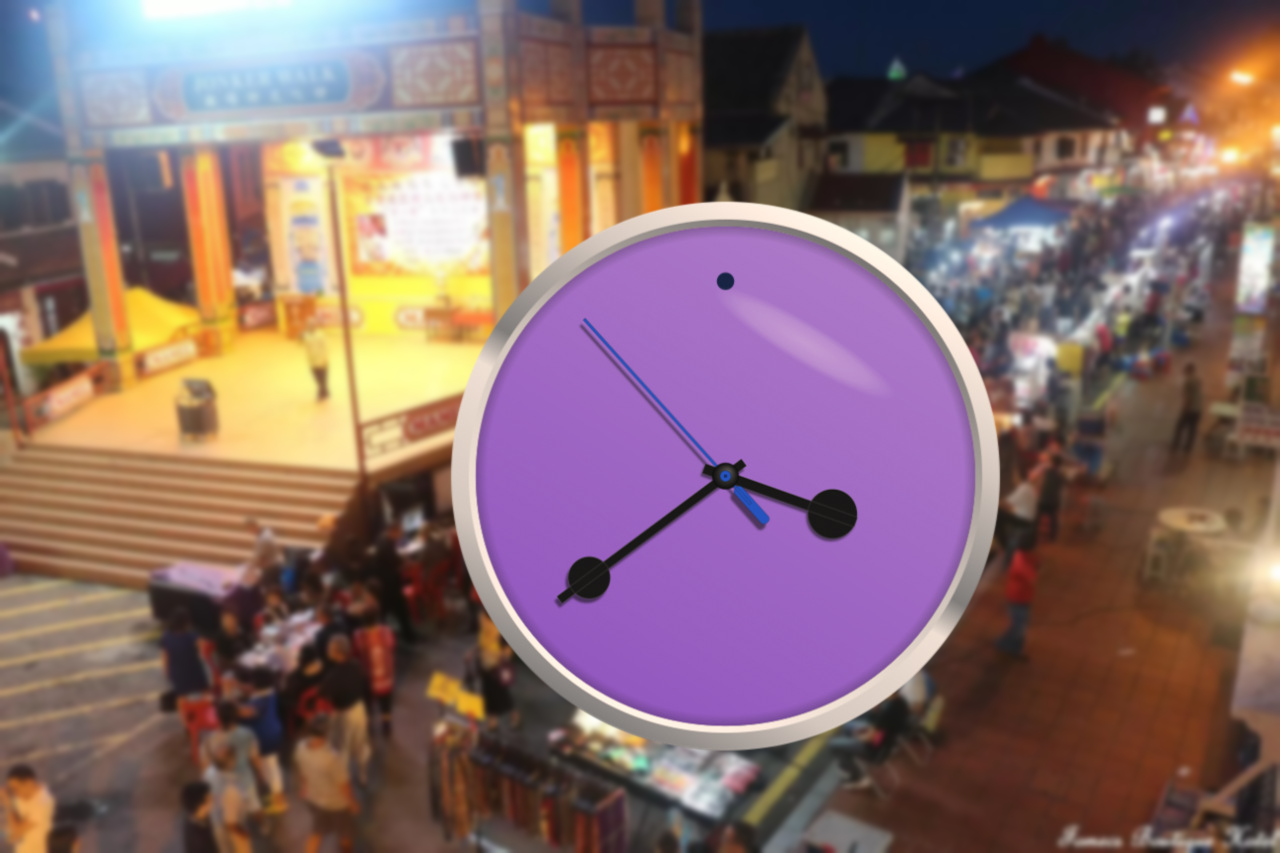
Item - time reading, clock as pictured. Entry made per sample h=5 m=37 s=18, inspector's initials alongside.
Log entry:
h=3 m=38 s=53
